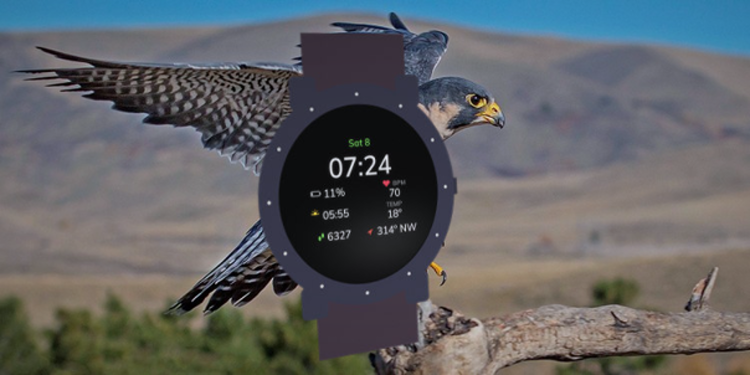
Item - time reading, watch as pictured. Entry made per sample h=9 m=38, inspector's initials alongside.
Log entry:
h=7 m=24
